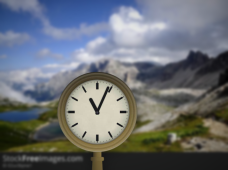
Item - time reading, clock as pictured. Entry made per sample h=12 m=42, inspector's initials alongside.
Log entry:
h=11 m=4
